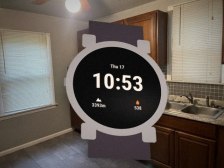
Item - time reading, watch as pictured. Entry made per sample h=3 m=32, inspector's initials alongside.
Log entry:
h=10 m=53
